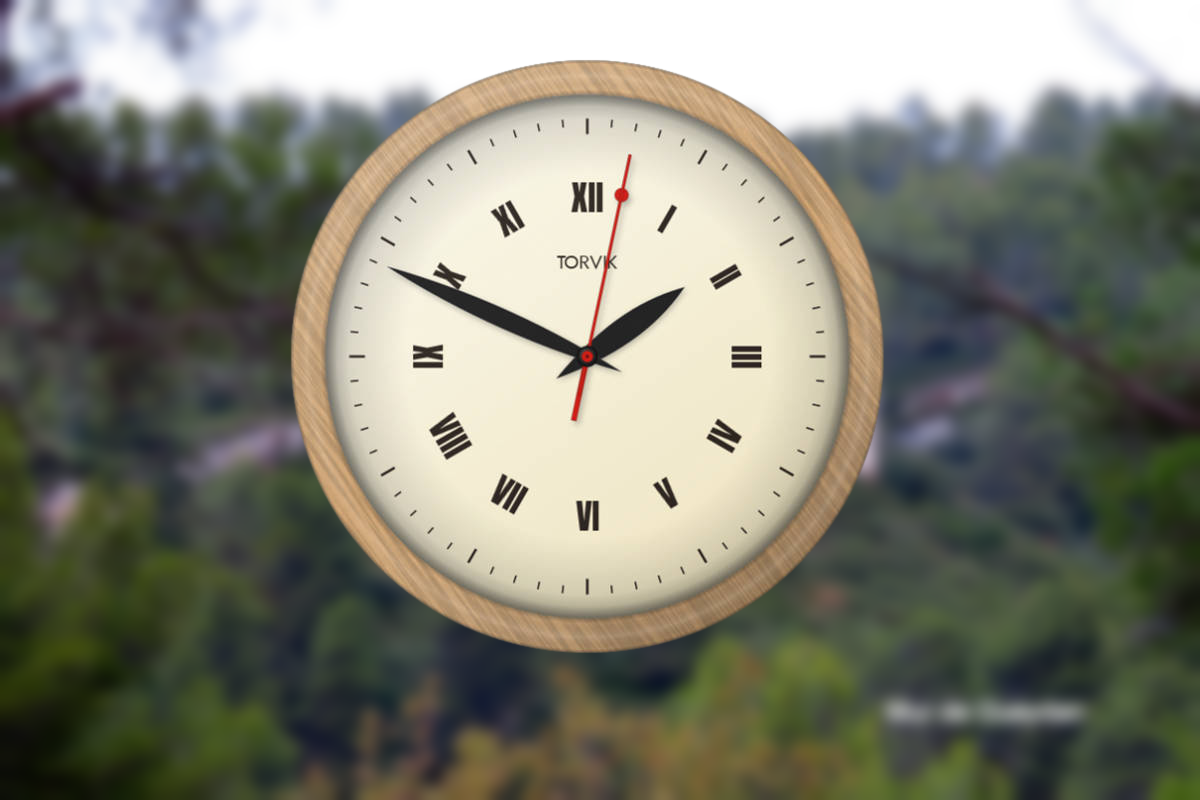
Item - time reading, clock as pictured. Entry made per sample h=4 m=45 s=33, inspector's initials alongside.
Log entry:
h=1 m=49 s=2
